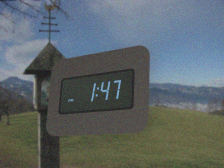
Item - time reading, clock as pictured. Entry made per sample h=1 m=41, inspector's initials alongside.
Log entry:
h=1 m=47
